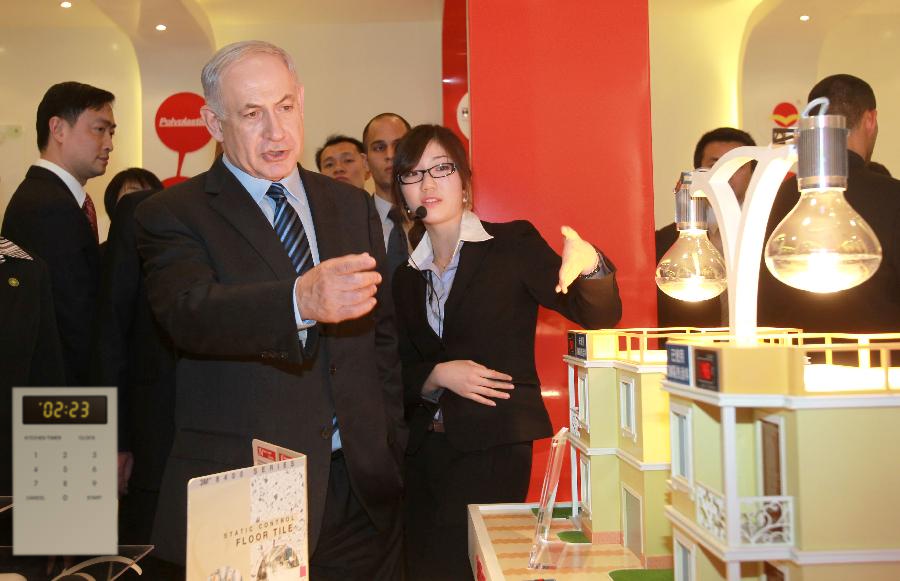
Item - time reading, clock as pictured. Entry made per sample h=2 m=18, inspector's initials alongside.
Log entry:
h=2 m=23
